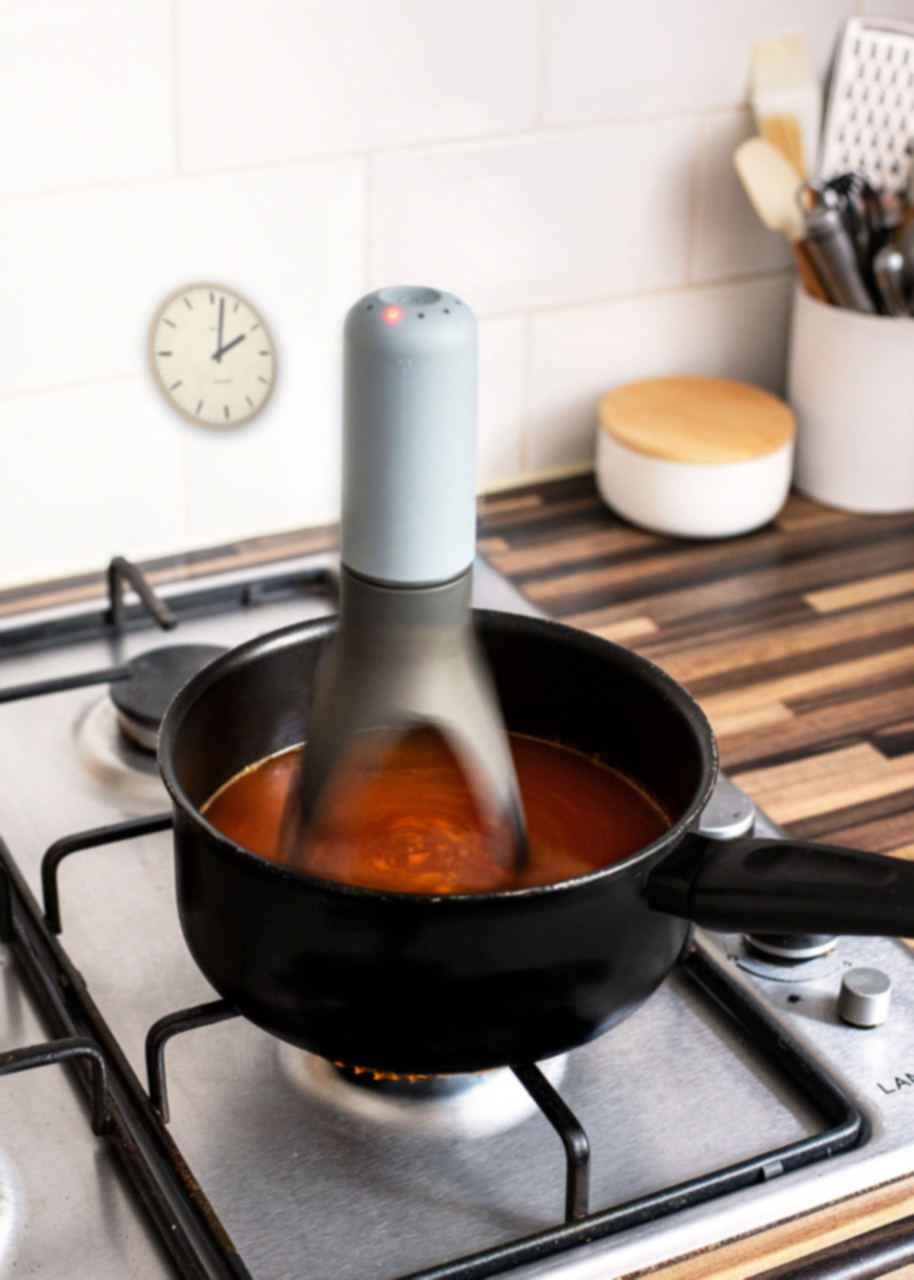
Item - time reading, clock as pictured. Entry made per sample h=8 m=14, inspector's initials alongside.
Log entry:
h=2 m=2
